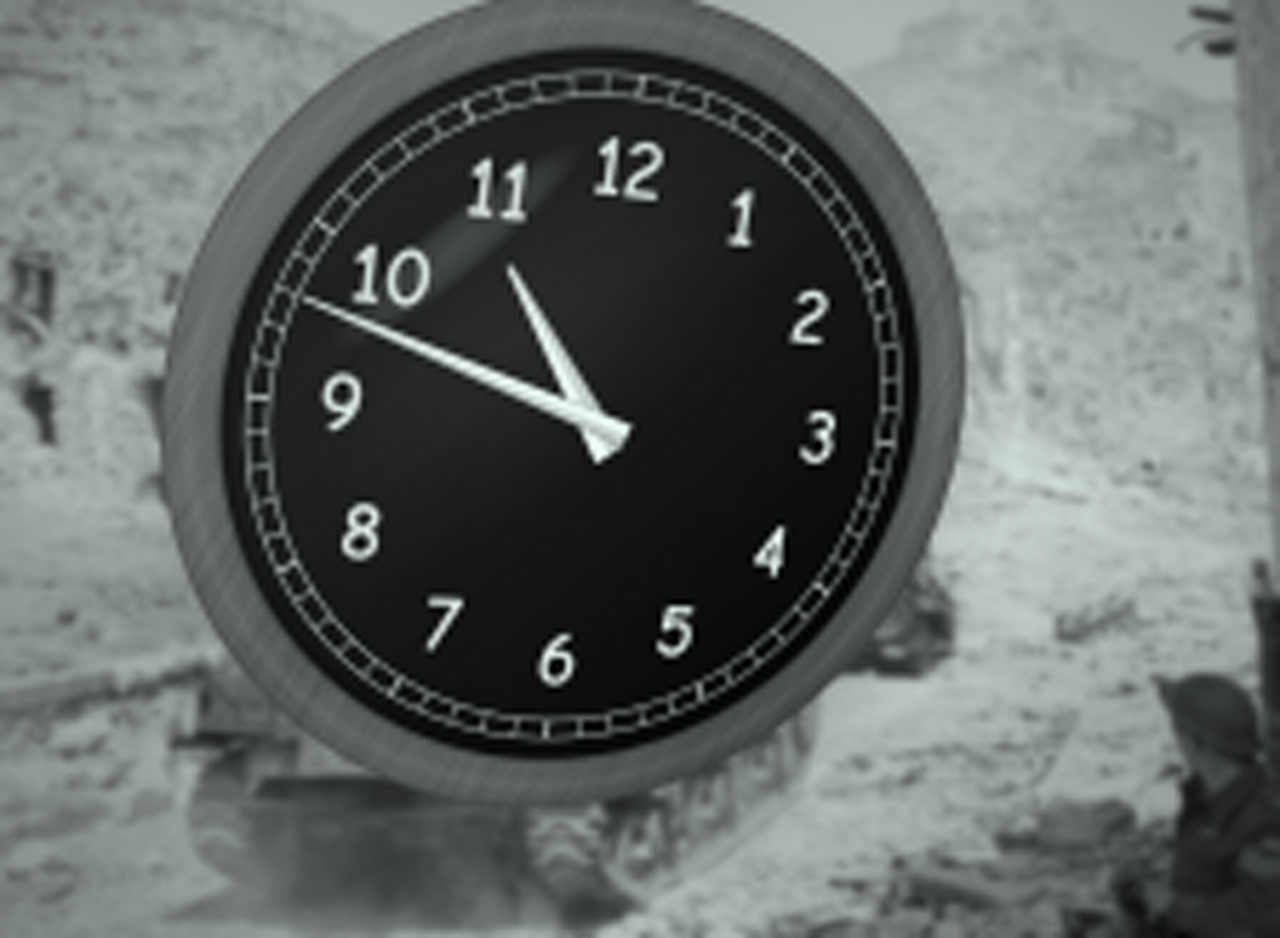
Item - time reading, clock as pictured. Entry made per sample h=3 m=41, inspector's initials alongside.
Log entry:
h=10 m=48
